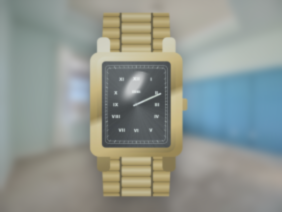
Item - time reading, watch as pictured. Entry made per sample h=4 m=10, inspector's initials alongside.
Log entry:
h=2 m=11
